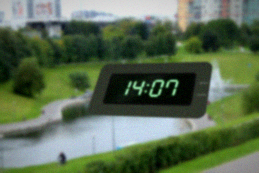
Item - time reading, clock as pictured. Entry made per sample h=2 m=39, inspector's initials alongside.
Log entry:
h=14 m=7
